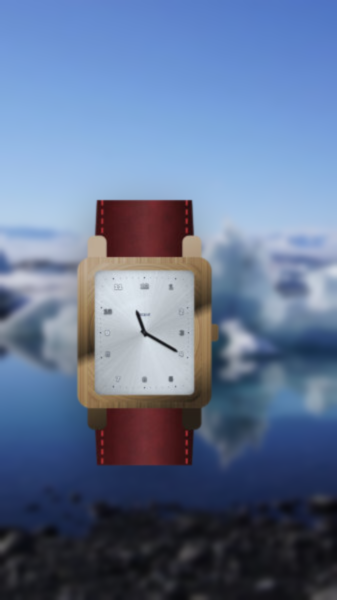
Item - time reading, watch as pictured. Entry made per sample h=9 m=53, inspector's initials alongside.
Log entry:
h=11 m=20
